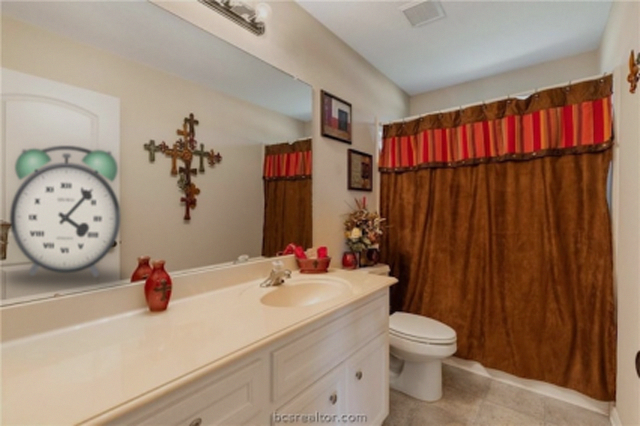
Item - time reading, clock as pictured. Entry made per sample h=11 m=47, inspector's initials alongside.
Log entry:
h=4 m=7
